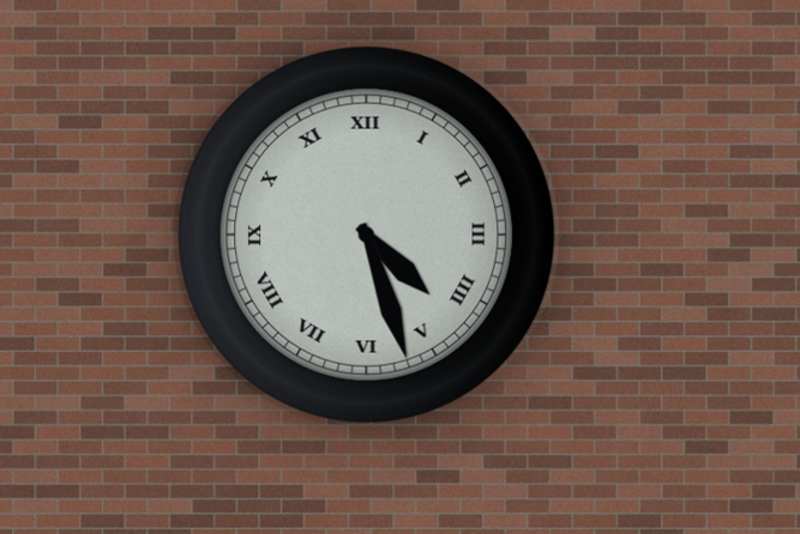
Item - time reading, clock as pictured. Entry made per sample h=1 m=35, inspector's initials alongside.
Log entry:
h=4 m=27
